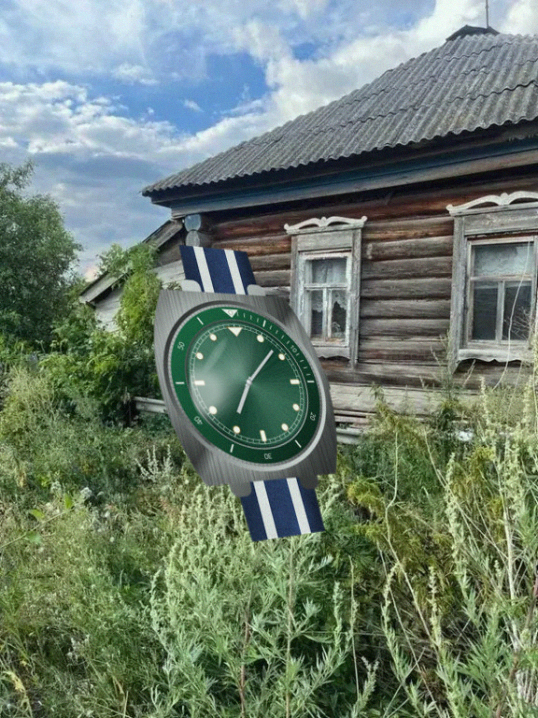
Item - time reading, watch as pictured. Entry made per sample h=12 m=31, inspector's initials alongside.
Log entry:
h=7 m=8
